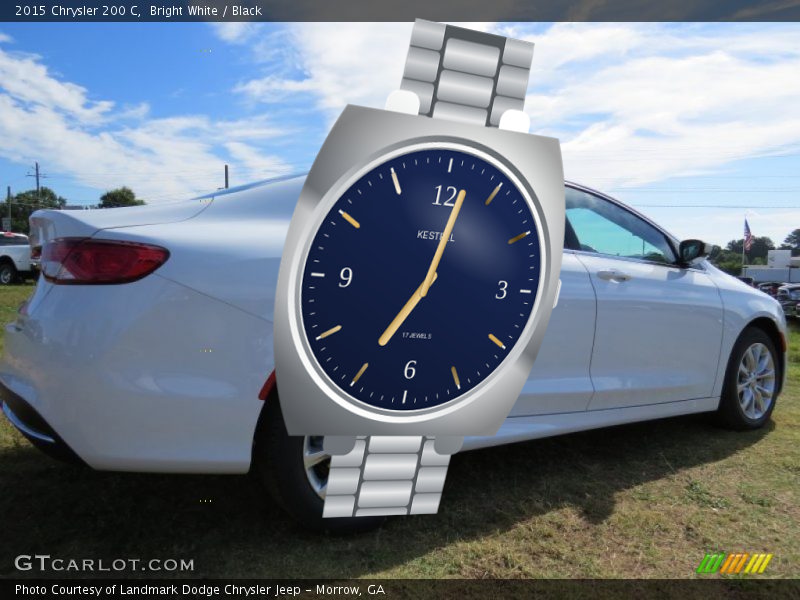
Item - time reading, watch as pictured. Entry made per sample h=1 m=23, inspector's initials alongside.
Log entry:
h=7 m=2
